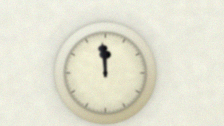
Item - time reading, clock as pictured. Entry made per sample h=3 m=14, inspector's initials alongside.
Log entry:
h=11 m=59
